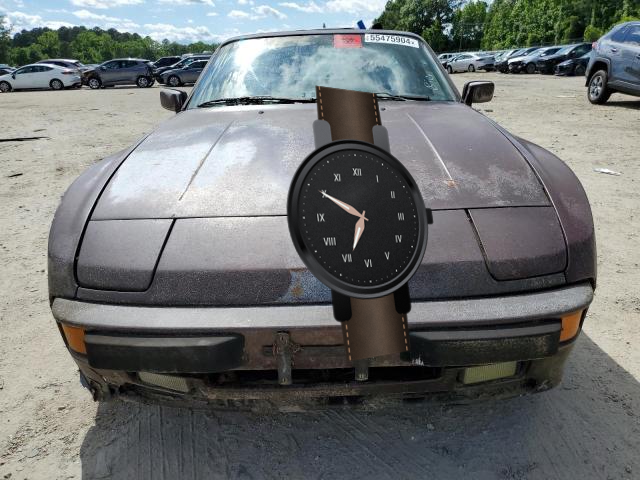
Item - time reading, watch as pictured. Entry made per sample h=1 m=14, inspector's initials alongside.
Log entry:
h=6 m=50
